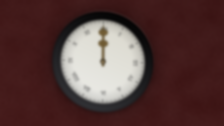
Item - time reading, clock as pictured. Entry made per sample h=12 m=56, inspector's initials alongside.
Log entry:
h=12 m=0
